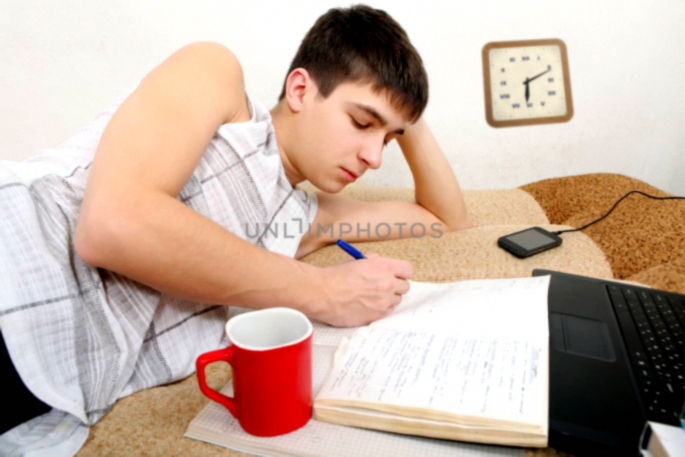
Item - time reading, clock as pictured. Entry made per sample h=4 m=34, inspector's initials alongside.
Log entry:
h=6 m=11
